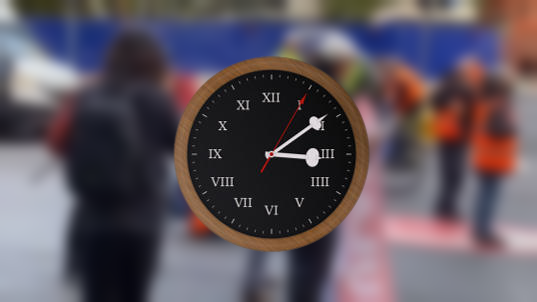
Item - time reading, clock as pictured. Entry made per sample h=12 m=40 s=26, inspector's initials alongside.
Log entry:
h=3 m=9 s=5
